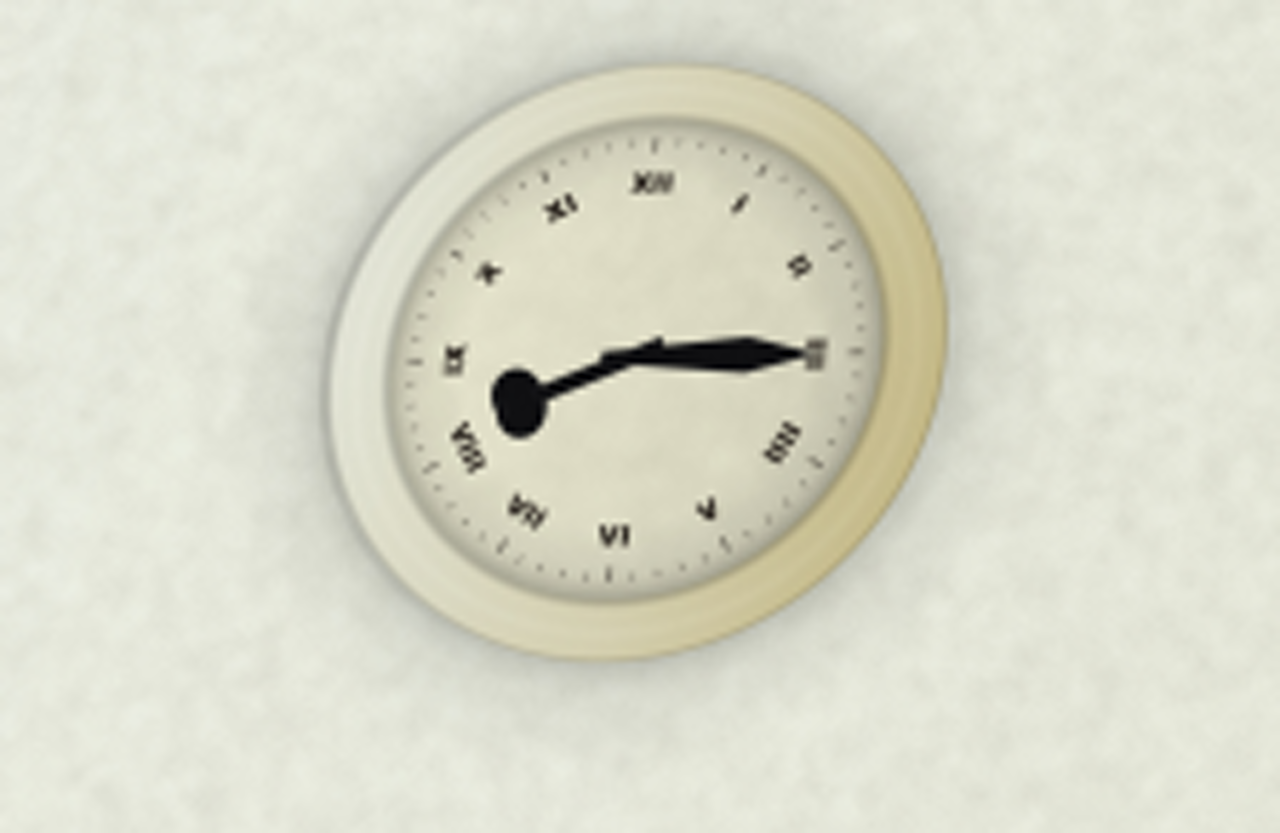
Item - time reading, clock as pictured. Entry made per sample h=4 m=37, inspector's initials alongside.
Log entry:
h=8 m=15
